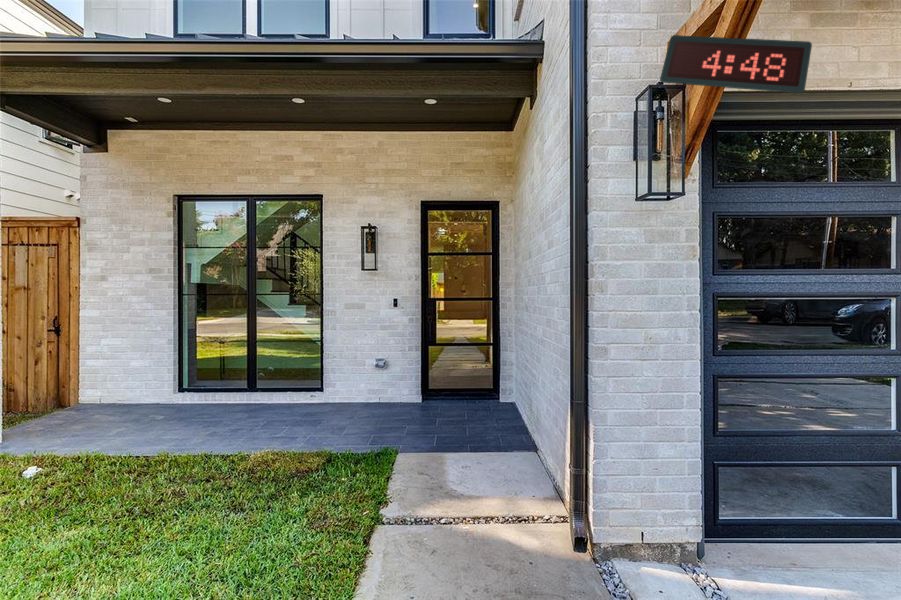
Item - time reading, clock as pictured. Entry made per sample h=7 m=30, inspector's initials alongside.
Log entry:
h=4 m=48
